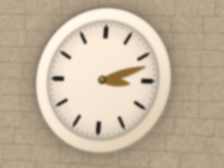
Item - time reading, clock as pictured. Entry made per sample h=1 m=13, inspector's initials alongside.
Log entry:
h=3 m=12
